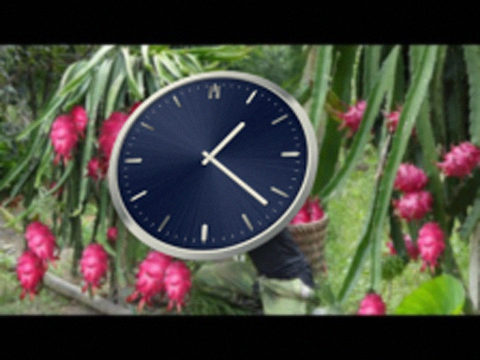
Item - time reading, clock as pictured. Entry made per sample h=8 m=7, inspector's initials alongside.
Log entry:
h=1 m=22
